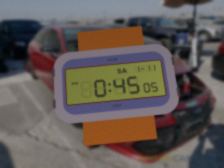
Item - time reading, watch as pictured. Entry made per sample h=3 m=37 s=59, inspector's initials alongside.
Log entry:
h=0 m=45 s=5
